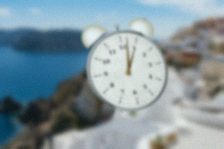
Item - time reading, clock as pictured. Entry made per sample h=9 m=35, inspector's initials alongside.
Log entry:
h=1 m=2
